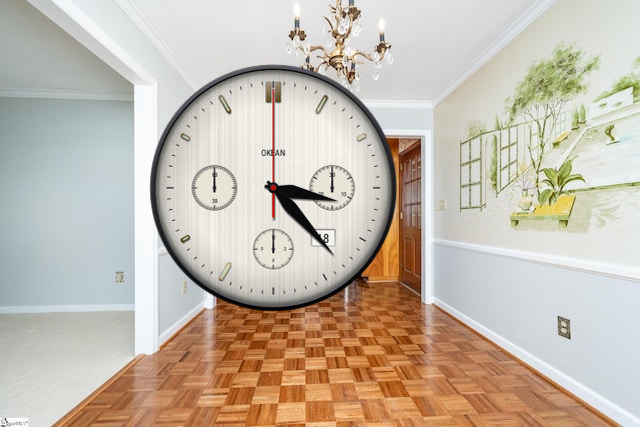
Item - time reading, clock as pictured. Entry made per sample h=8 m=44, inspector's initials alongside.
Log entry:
h=3 m=23
